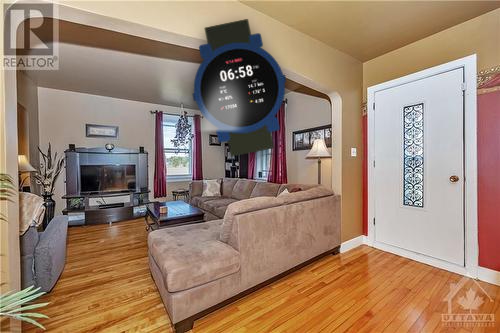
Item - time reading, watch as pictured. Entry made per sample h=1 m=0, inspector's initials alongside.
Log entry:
h=6 m=58
